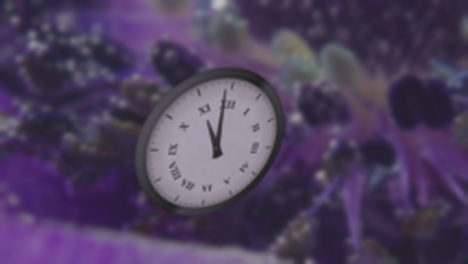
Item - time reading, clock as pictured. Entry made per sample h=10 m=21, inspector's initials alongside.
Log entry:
h=10 m=59
